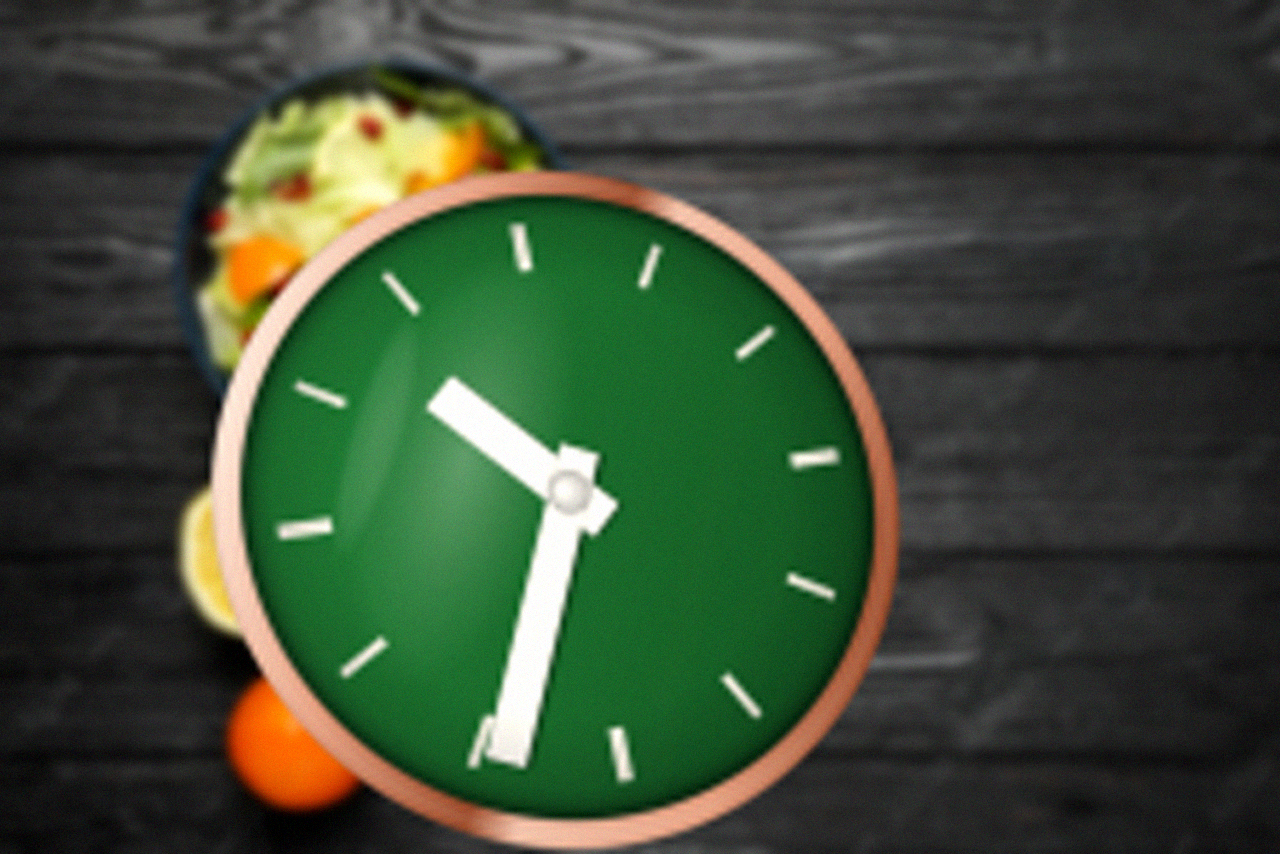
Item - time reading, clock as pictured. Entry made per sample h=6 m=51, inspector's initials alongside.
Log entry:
h=10 m=34
